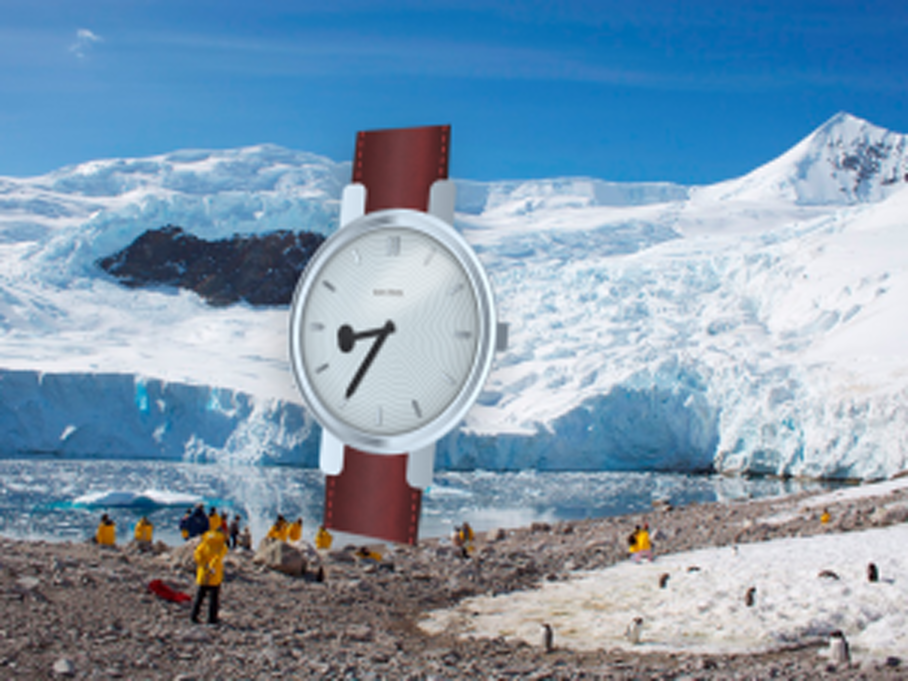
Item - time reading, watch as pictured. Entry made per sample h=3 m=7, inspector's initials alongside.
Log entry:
h=8 m=35
